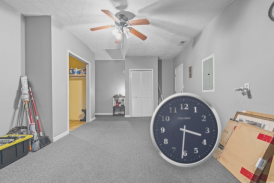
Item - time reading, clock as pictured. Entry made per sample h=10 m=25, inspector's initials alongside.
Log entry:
h=3 m=31
